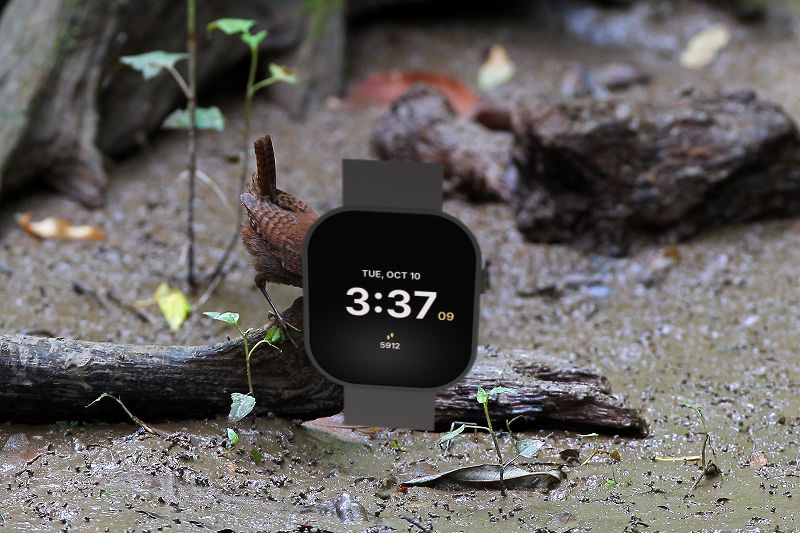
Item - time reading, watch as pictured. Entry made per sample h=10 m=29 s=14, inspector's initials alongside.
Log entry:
h=3 m=37 s=9
